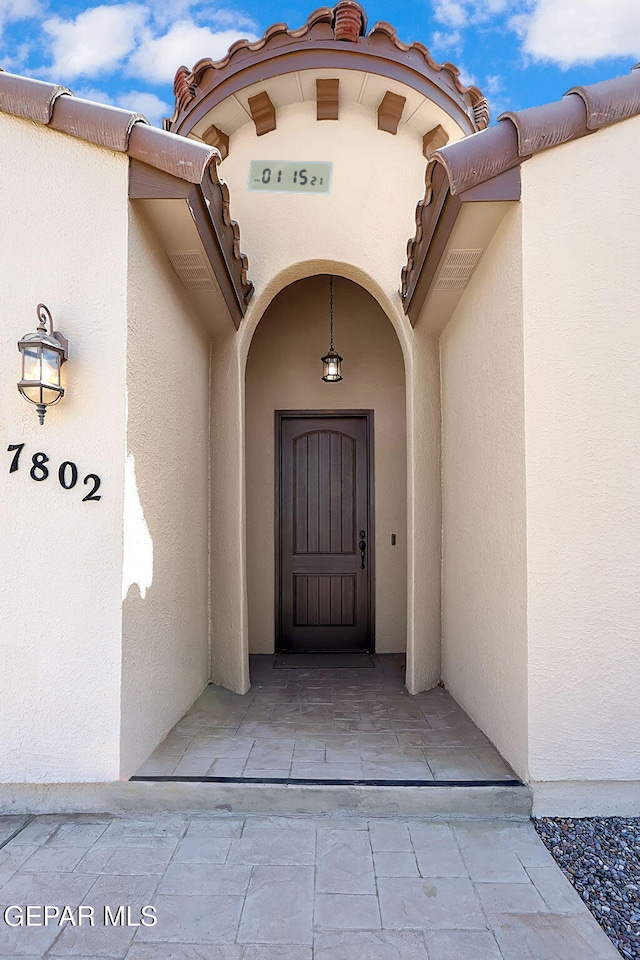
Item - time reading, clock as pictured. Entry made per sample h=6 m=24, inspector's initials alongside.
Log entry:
h=1 m=15
